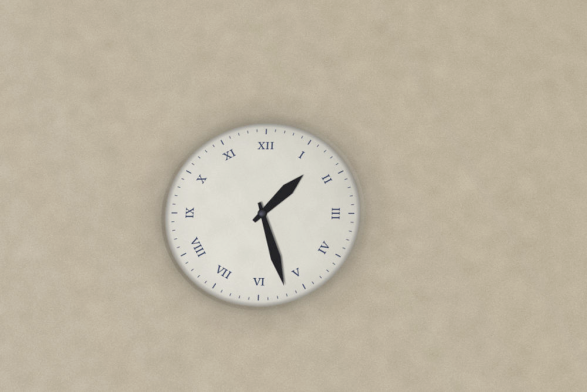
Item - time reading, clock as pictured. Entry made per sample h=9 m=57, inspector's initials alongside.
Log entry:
h=1 m=27
